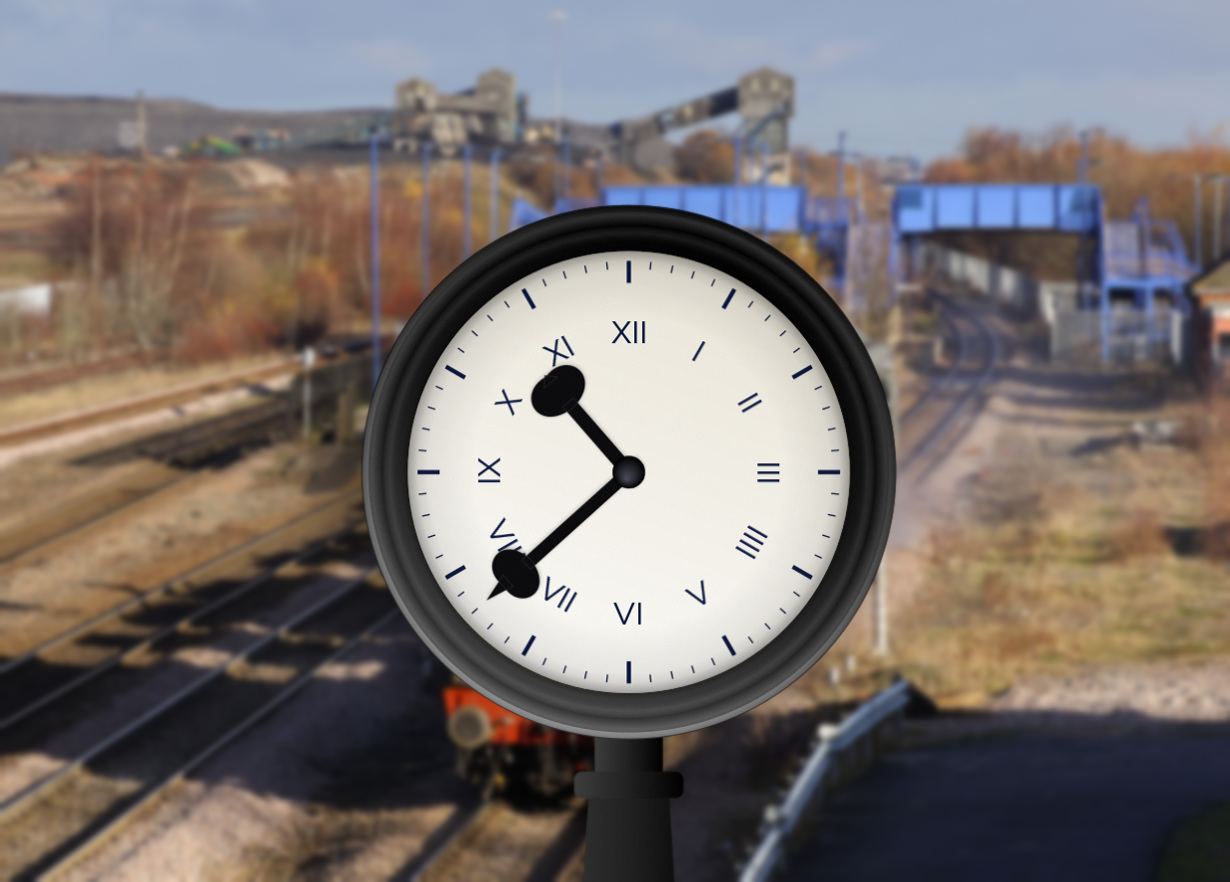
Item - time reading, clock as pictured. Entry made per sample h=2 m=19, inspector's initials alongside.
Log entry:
h=10 m=38
